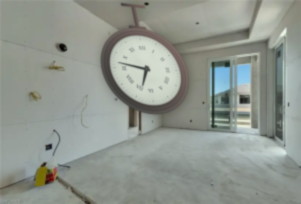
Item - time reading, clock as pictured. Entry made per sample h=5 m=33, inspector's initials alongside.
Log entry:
h=6 m=47
